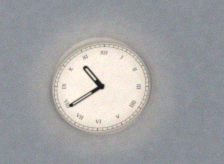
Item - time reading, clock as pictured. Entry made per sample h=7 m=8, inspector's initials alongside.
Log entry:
h=10 m=39
